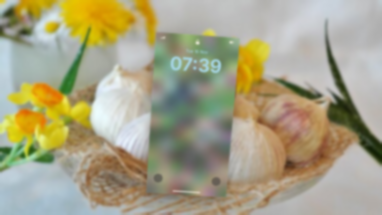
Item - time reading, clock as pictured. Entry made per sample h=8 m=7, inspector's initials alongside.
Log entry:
h=7 m=39
